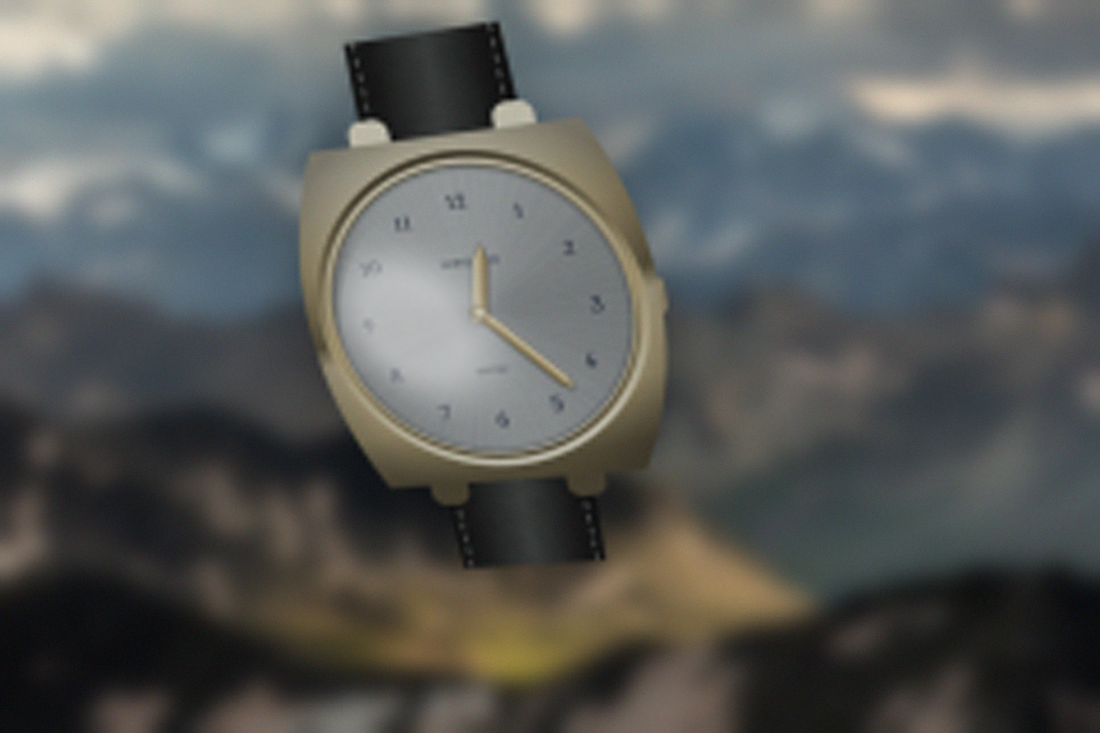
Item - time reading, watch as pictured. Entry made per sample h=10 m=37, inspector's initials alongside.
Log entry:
h=12 m=23
